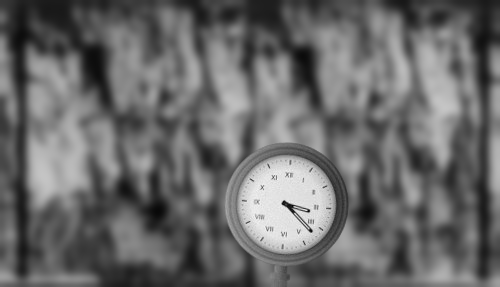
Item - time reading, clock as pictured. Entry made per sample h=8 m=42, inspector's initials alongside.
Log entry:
h=3 m=22
